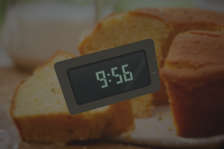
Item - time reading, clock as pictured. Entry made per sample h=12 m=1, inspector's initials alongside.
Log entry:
h=9 m=56
